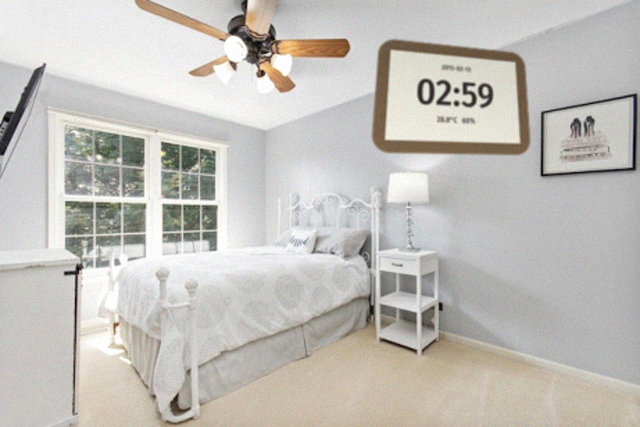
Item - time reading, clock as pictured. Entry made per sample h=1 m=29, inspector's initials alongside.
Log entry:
h=2 m=59
